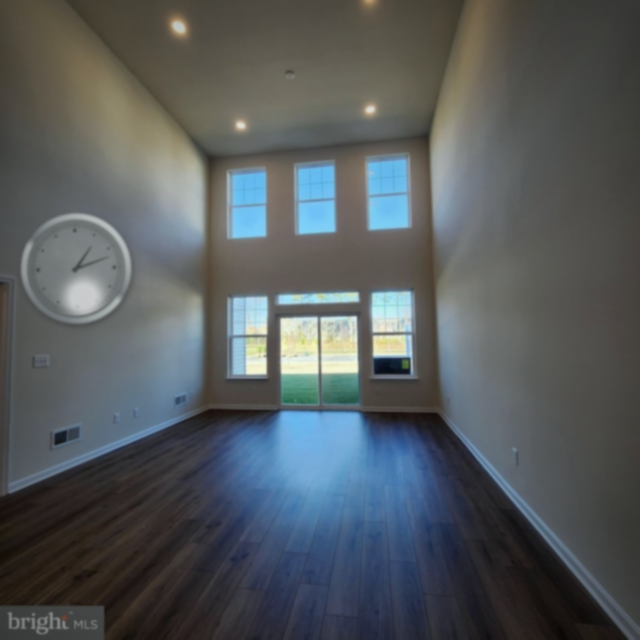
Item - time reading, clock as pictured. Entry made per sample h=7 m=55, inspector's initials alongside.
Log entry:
h=1 m=12
